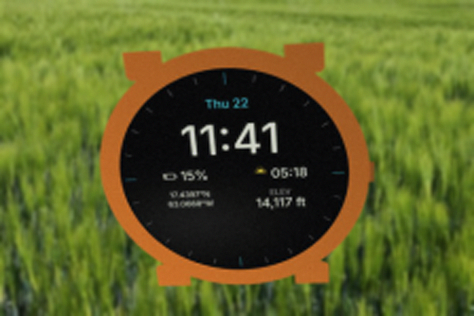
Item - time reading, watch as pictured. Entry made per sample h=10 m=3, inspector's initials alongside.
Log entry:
h=11 m=41
